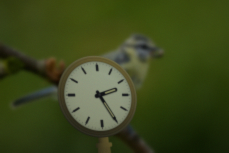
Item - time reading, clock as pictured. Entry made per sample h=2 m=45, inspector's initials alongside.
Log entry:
h=2 m=25
